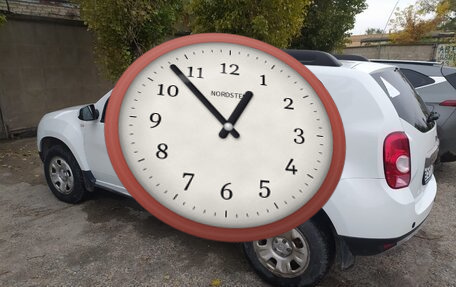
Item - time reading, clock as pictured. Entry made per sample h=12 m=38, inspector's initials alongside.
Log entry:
h=12 m=53
